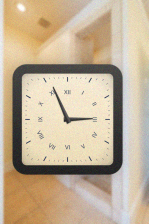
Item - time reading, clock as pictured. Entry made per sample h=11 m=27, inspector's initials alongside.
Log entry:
h=2 m=56
